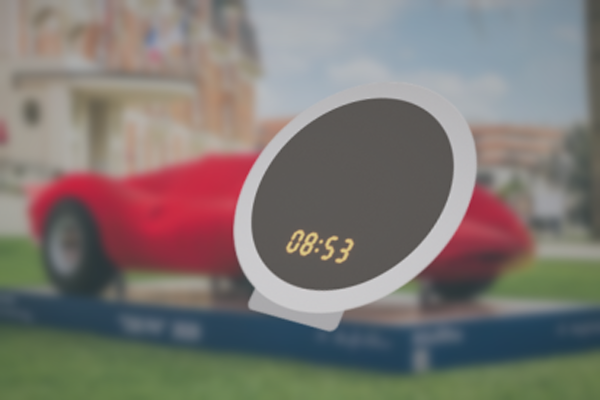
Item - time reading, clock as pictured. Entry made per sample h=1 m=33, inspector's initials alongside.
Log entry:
h=8 m=53
